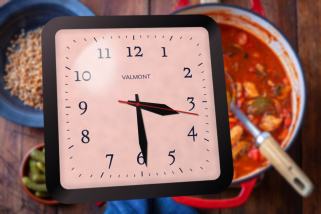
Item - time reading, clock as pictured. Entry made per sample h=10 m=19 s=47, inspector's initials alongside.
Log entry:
h=3 m=29 s=17
